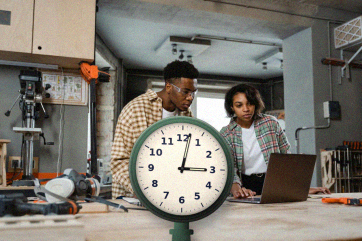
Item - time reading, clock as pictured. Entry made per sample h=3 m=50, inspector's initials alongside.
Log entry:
h=3 m=2
